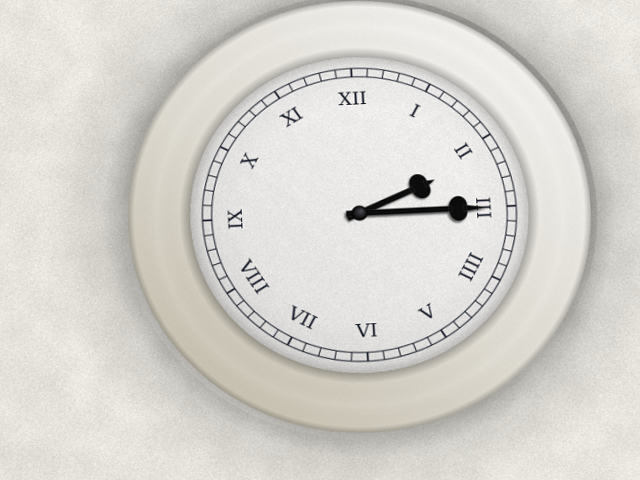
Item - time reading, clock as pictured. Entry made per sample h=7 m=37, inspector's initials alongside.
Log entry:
h=2 m=15
